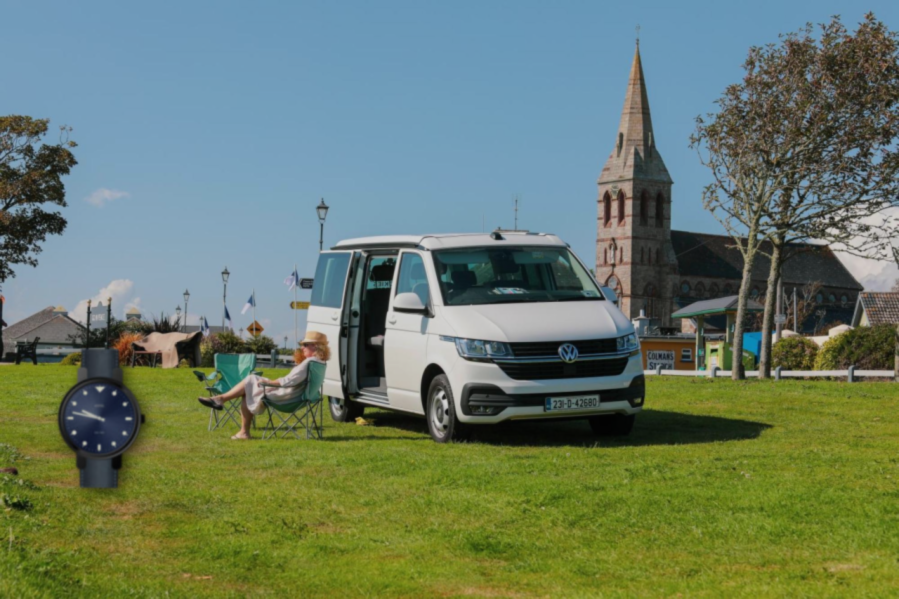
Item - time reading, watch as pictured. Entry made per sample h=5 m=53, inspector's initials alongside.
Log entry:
h=9 m=47
